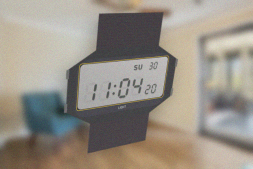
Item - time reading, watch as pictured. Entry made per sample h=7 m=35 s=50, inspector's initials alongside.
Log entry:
h=11 m=4 s=20
